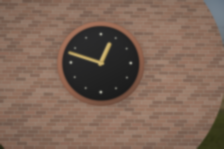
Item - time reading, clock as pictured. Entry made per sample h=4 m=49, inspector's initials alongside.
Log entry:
h=12 m=48
